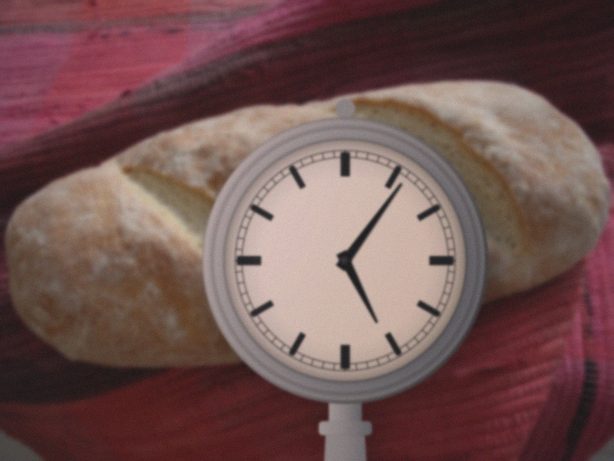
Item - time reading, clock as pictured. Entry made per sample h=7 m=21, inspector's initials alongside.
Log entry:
h=5 m=6
